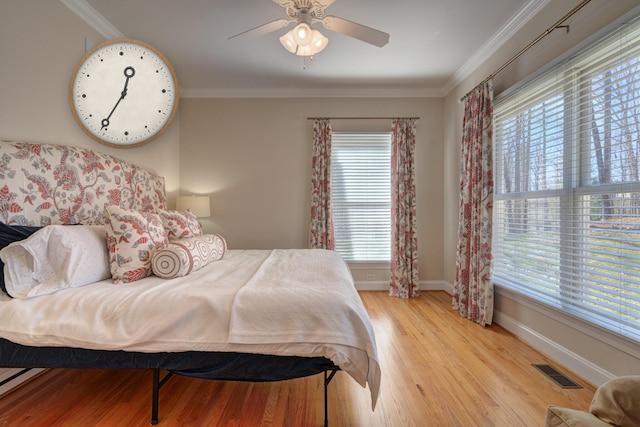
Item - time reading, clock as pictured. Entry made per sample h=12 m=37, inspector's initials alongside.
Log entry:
h=12 m=36
